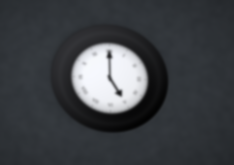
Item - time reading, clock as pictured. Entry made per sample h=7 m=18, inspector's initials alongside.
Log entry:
h=5 m=0
